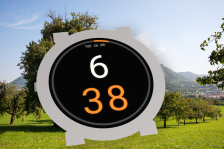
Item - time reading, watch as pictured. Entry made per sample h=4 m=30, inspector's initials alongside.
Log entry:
h=6 m=38
